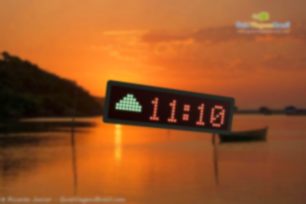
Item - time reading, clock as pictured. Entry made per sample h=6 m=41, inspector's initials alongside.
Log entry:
h=11 m=10
